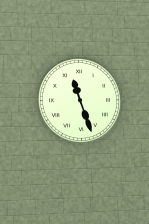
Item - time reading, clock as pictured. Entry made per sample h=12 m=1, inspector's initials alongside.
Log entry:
h=11 m=27
